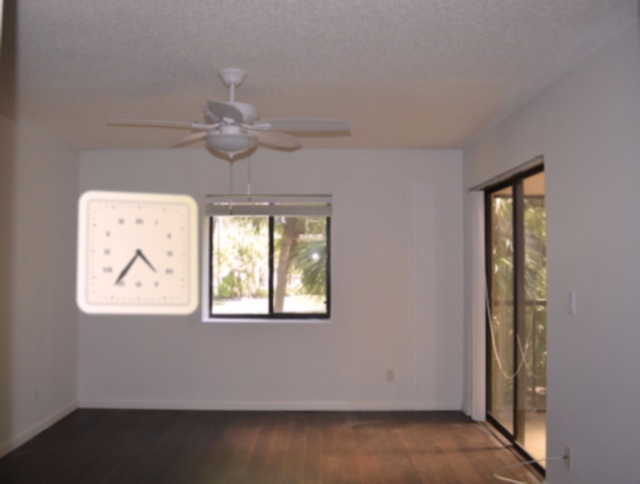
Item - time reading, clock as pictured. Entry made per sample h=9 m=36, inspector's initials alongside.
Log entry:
h=4 m=36
